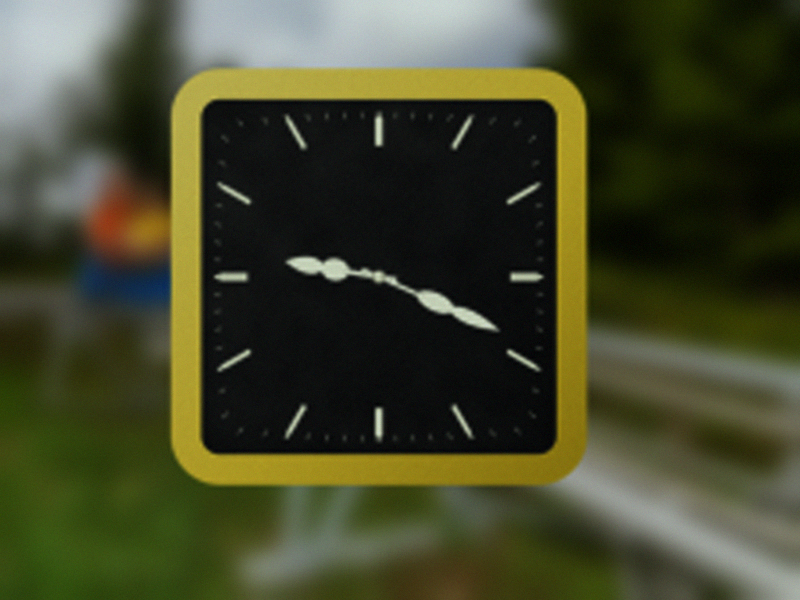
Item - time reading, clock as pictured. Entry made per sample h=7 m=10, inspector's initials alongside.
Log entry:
h=9 m=19
